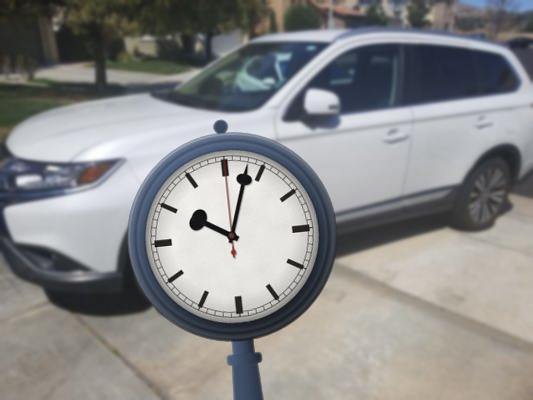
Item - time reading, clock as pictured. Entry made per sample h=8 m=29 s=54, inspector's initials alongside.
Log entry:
h=10 m=3 s=0
